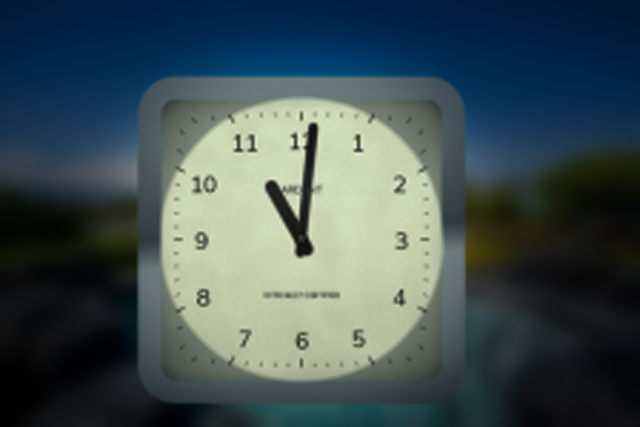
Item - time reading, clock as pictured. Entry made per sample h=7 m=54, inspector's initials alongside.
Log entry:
h=11 m=1
